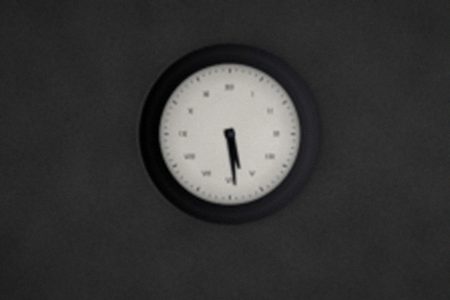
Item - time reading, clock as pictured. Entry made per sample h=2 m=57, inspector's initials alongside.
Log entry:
h=5 m=29
